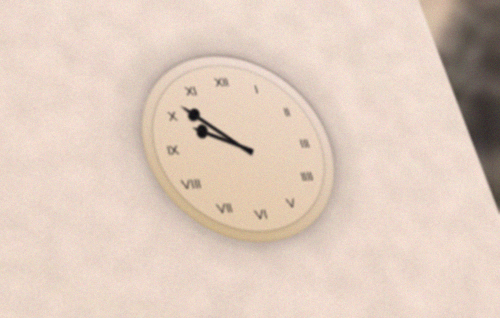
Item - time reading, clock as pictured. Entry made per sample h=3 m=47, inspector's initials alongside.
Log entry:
h=9 m=52
